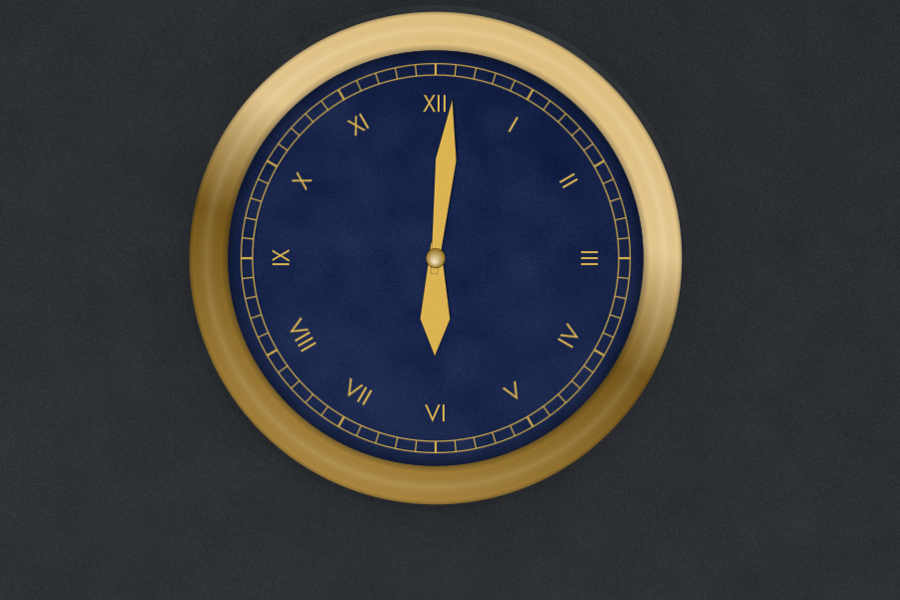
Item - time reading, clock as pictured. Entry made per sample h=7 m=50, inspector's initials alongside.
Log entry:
h=6 m=1
